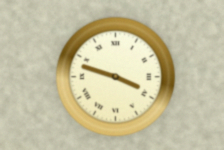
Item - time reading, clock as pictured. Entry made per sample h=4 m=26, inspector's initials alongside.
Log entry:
h=3 m=48
